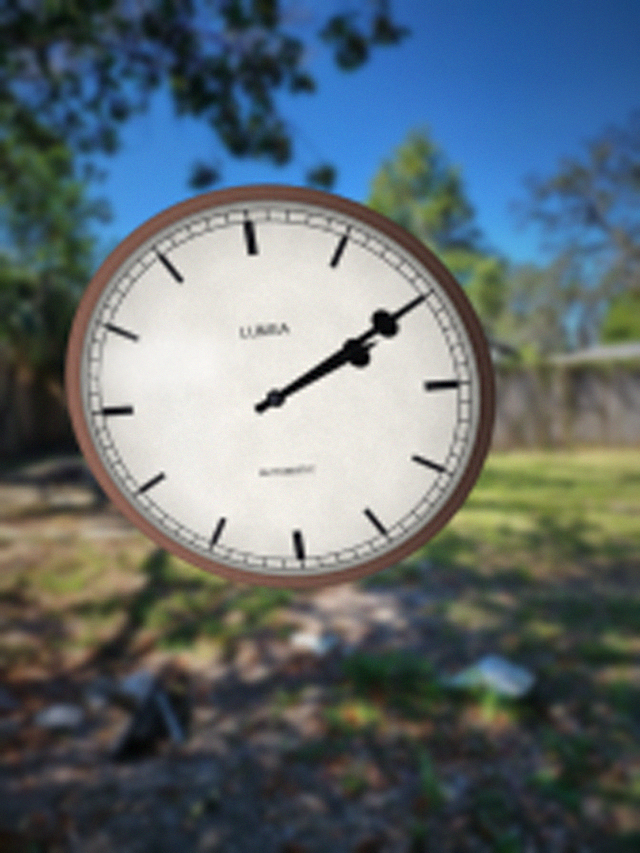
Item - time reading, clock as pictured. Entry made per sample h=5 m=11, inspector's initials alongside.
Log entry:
h=2 m=10
